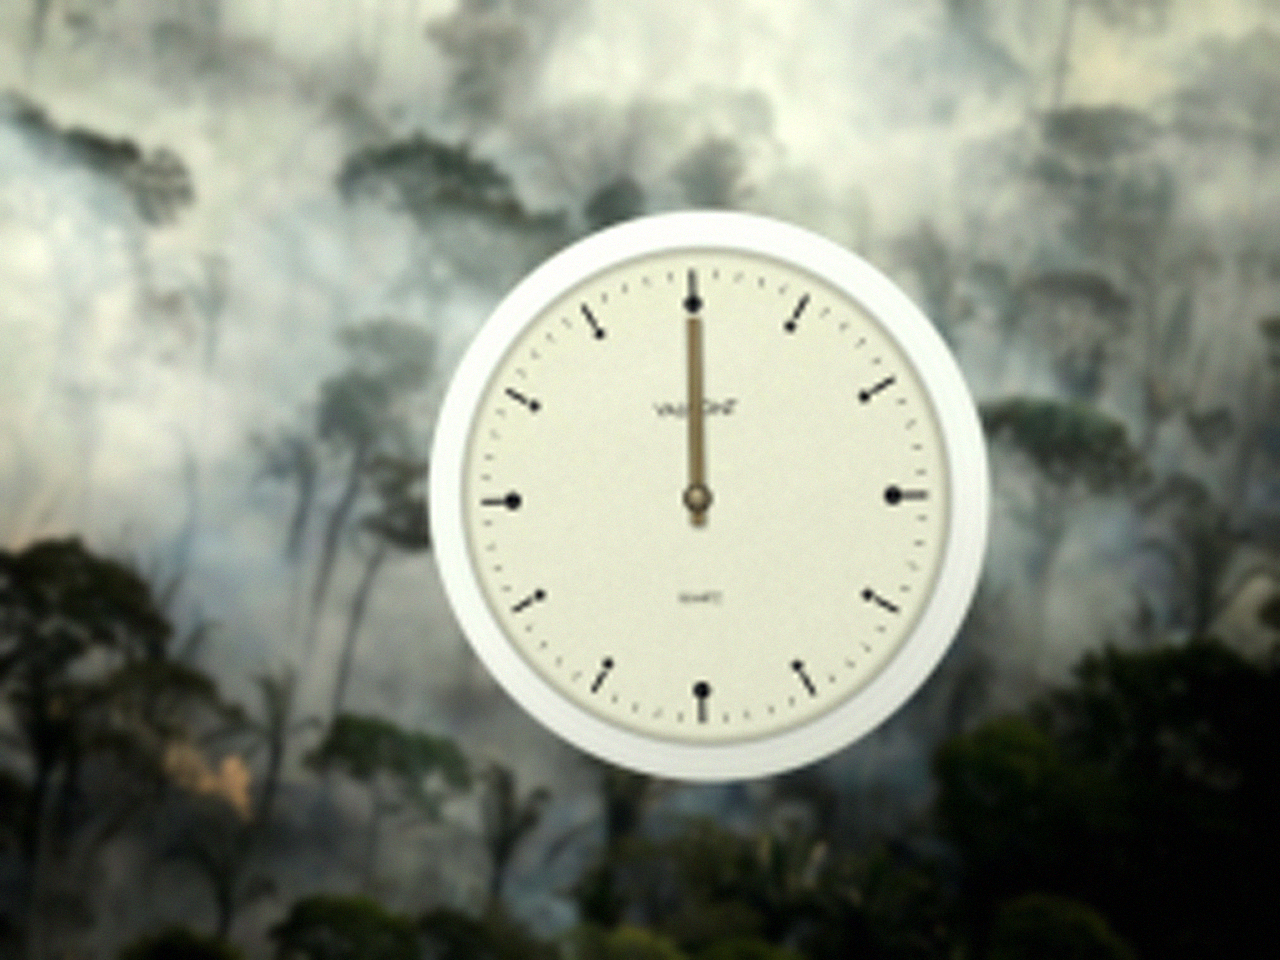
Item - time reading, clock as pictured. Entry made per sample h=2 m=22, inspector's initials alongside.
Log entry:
h=12 m=0
